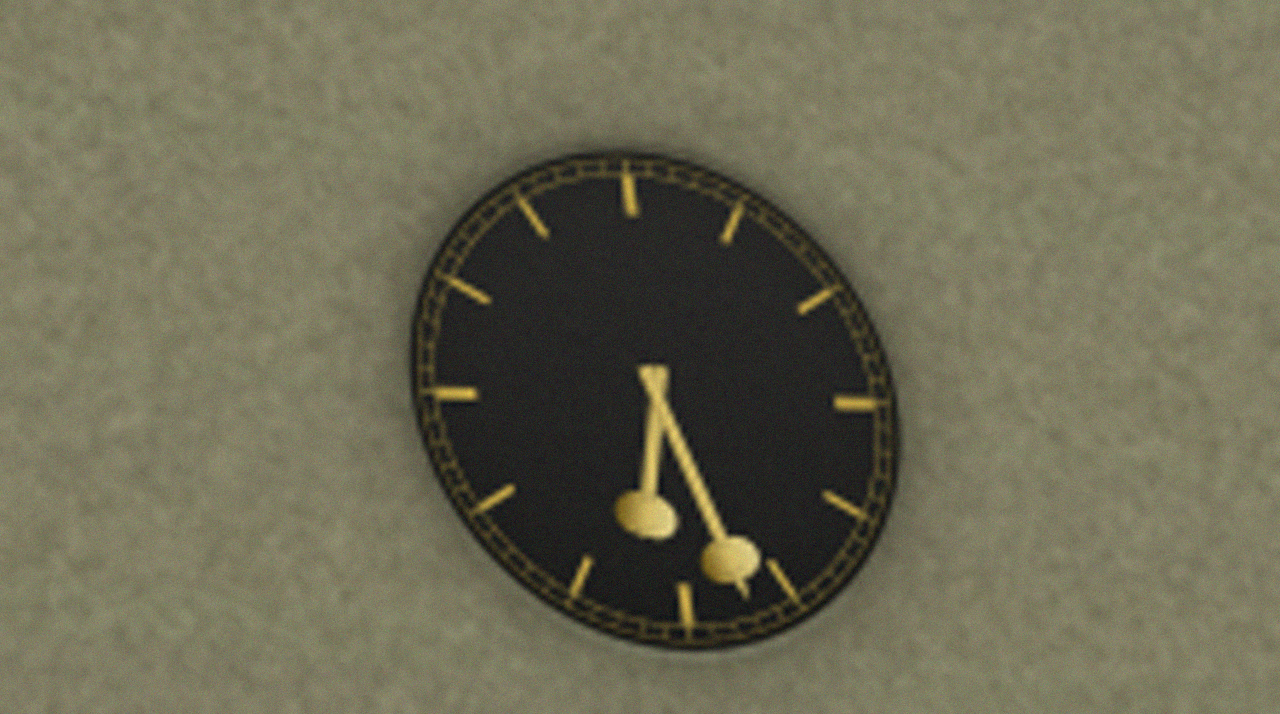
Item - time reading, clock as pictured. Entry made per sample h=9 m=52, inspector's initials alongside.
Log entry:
h=6 m=27
